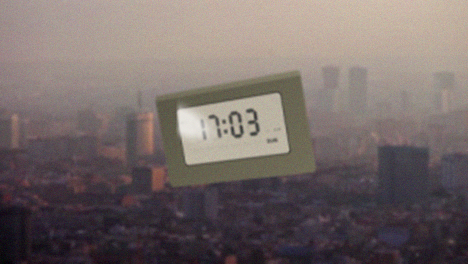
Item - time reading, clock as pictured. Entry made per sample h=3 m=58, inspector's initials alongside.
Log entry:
h=17 m=3
